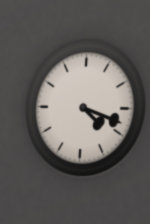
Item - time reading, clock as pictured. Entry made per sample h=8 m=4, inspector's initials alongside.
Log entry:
h=4 m=18
